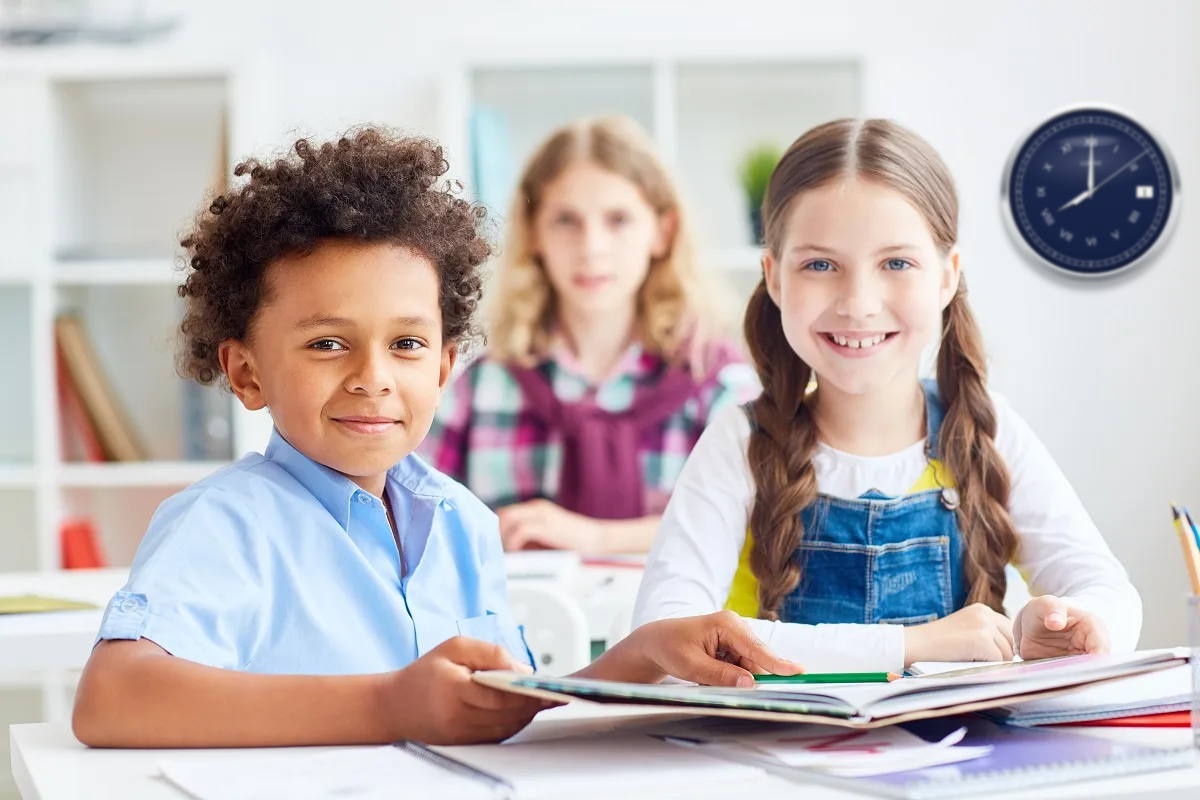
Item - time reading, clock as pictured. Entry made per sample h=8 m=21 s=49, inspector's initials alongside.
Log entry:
h=8 m=0 s=9
